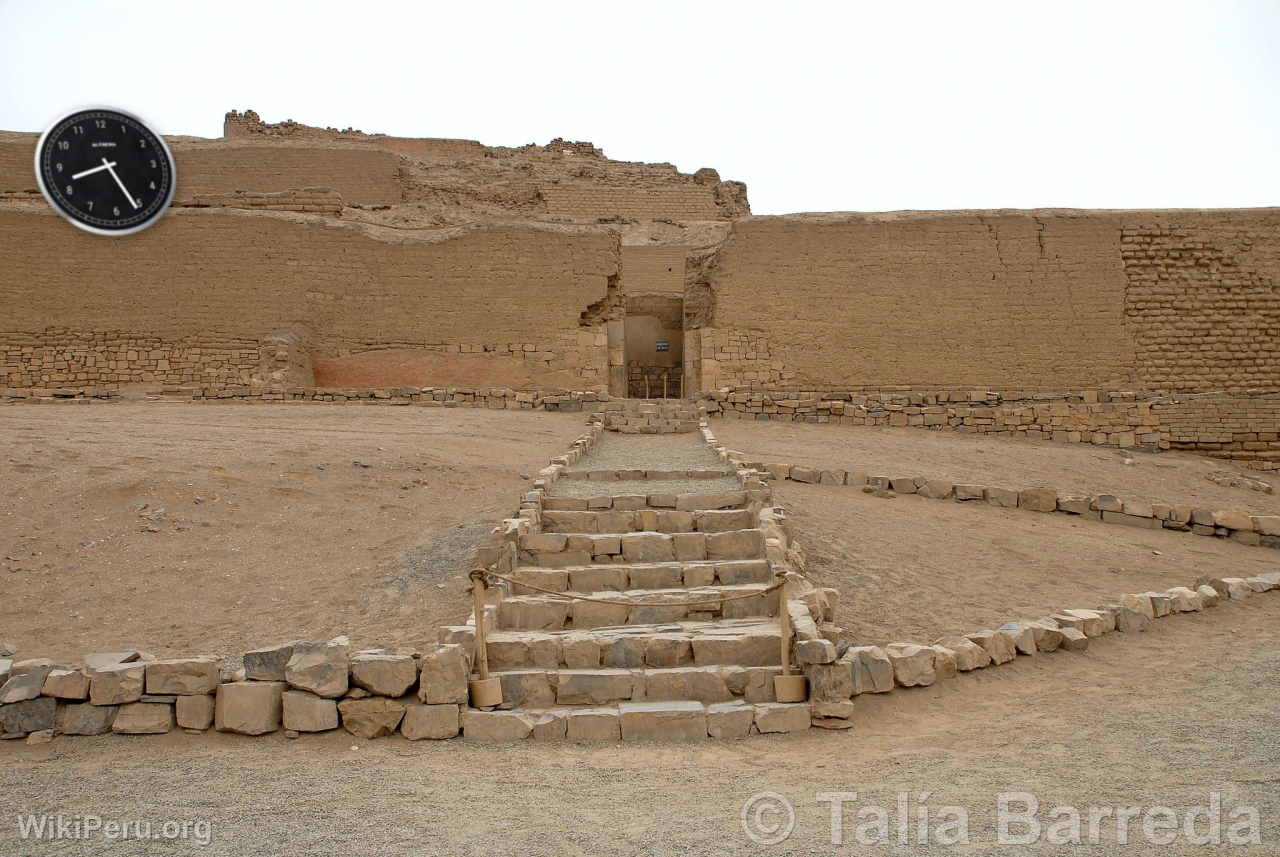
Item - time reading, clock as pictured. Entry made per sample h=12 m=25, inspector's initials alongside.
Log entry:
h=8 m=26
